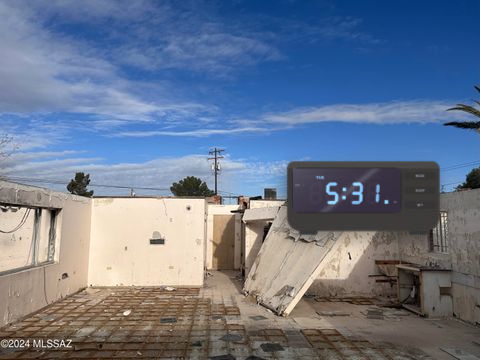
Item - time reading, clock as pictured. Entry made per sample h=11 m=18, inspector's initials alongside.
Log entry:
h=5 m=31
